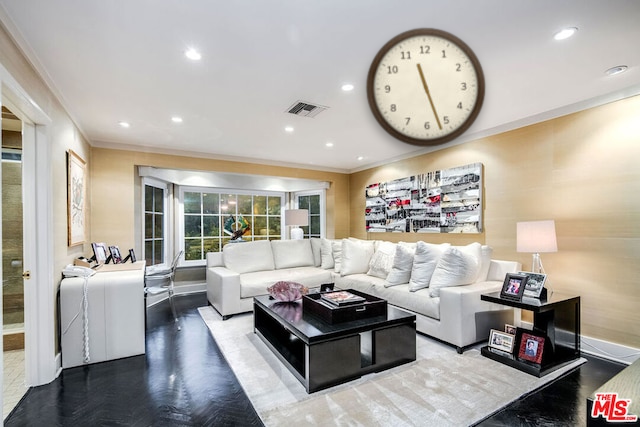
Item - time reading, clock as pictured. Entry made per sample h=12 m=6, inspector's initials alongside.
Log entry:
h=11 m=27
